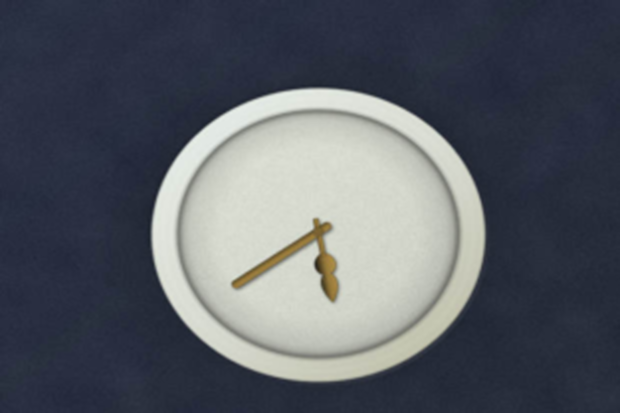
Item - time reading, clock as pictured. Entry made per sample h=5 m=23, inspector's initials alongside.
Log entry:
h=5 m=39
